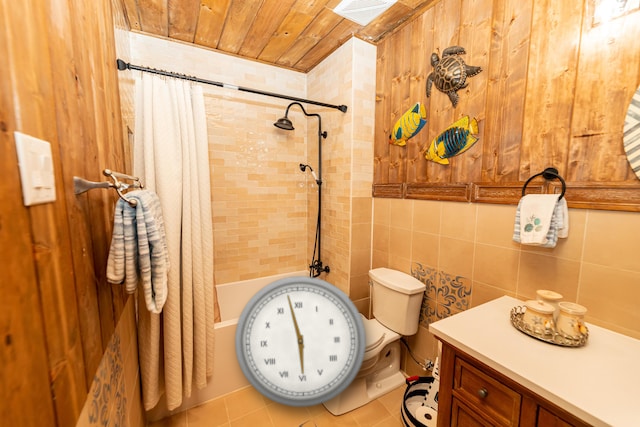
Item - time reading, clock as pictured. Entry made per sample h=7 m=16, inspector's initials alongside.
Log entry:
h=5 m=58
